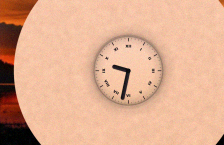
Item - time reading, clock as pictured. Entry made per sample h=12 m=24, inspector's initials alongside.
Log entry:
h=9 m=32
